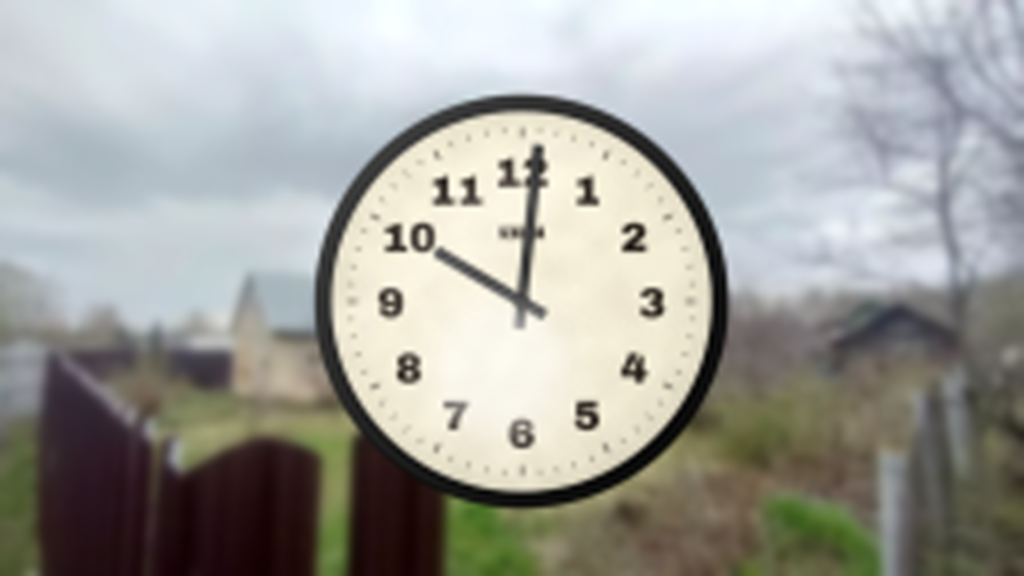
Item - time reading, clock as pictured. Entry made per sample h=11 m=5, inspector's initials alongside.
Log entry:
h=10 m=1
